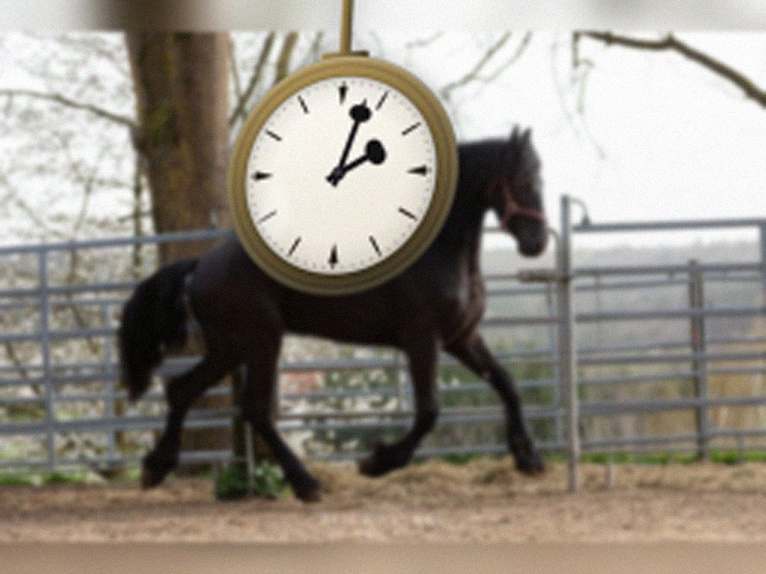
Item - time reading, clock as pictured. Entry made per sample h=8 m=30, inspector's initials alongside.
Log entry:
h=2 m=3
